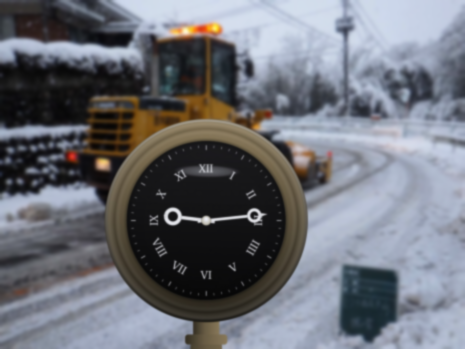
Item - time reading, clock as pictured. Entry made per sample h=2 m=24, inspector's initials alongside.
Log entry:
h=9 m=14
